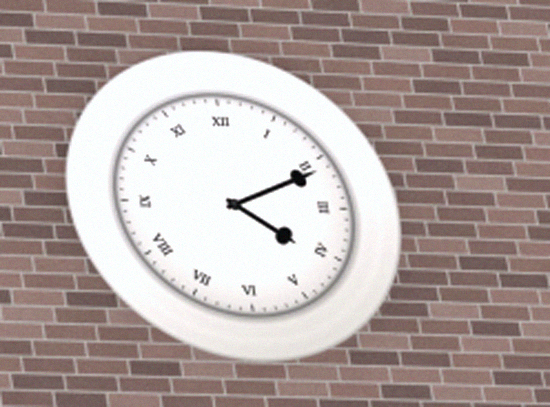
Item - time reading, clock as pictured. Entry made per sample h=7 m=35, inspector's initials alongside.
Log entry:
h=4 m=11
